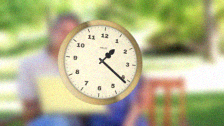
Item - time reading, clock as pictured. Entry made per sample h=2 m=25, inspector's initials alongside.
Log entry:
h=1 m=21
